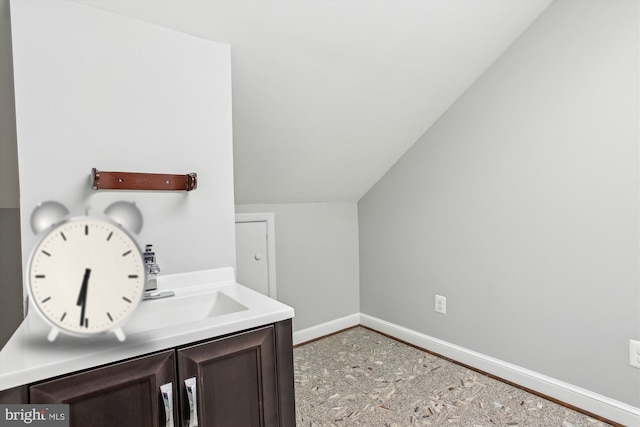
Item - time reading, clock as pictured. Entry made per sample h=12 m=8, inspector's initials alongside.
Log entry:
h=6 m=31
